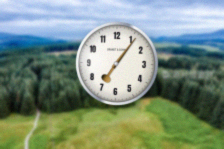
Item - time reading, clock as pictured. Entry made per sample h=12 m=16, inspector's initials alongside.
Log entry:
h=7 m=6
